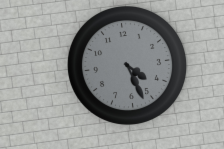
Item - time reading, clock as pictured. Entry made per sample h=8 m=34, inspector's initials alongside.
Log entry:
h=4 m=27
